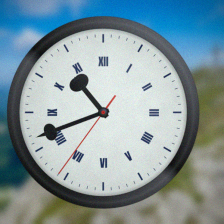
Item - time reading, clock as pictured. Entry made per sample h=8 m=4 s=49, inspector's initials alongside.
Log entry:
h=10 m=41 s=36
